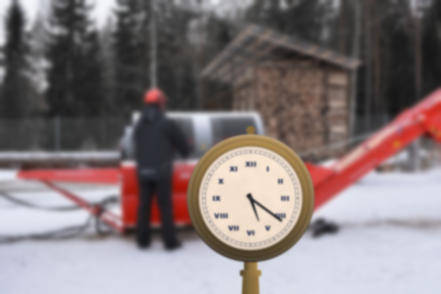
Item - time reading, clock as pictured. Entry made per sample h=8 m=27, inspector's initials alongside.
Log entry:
h=5 m=21
